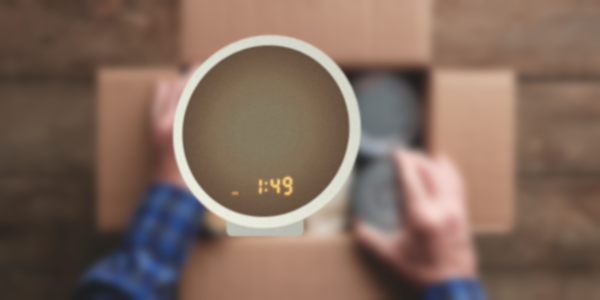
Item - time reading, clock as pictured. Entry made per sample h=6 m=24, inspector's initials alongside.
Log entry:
h=1 m=49
